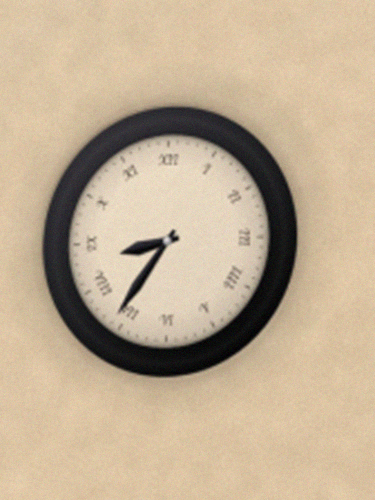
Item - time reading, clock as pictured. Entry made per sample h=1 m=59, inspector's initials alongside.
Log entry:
h=8 m=36
